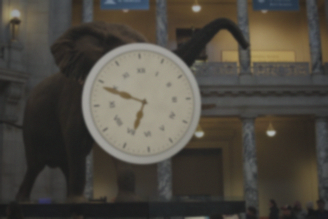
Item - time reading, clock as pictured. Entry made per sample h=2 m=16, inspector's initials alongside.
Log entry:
h=6 m=49
